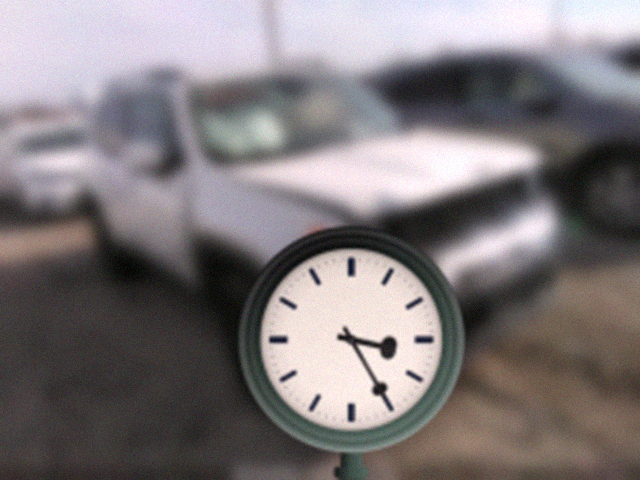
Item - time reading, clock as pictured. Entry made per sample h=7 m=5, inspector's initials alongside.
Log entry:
h=3 m=25
